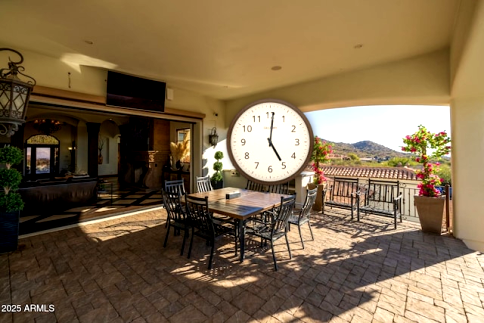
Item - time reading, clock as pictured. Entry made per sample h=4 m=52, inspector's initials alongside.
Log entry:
h=5 m=1
